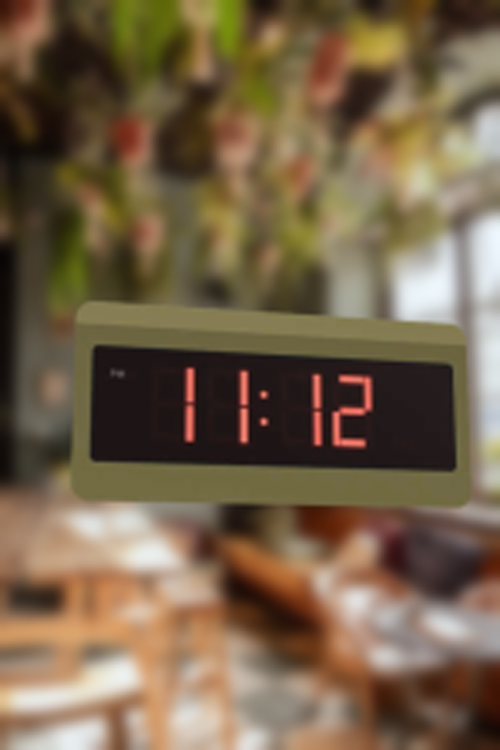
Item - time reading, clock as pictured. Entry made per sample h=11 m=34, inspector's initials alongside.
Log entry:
h=11 m=12
